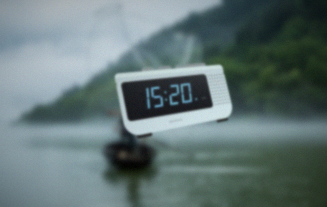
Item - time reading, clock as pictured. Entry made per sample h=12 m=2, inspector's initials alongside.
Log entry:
h=15 m=20
